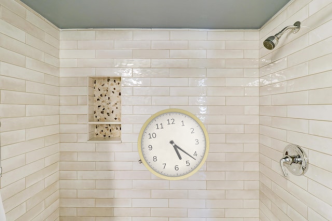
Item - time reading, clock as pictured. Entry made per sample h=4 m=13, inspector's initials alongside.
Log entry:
h=5 m=22
